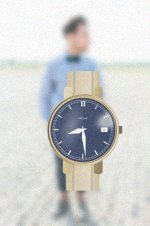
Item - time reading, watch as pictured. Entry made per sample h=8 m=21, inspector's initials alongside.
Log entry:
h=8 m=29
